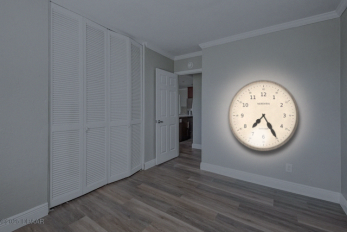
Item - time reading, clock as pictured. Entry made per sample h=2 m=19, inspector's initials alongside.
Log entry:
h=7 m=25
